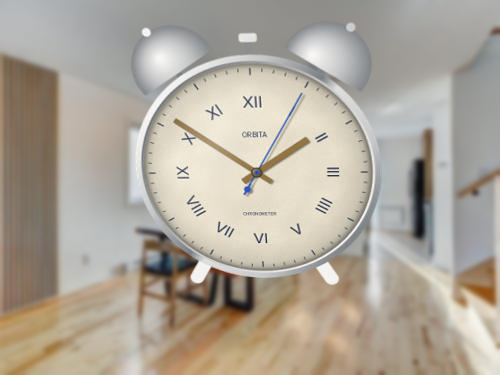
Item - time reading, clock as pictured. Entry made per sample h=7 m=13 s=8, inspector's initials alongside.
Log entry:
h=1 m=51 s=5
